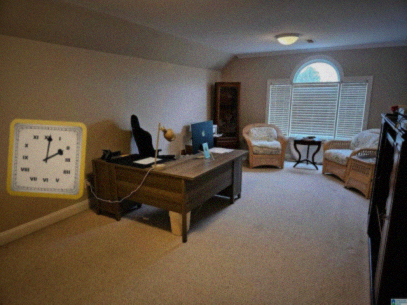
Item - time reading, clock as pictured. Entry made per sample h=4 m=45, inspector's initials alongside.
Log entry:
h=2 m=1
